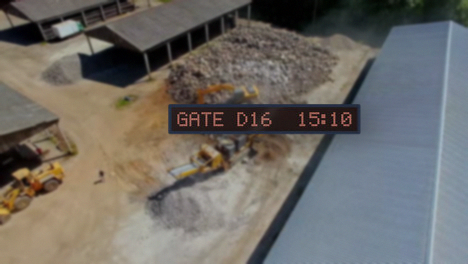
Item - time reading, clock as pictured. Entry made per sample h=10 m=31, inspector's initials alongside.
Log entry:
h=15 m=10
